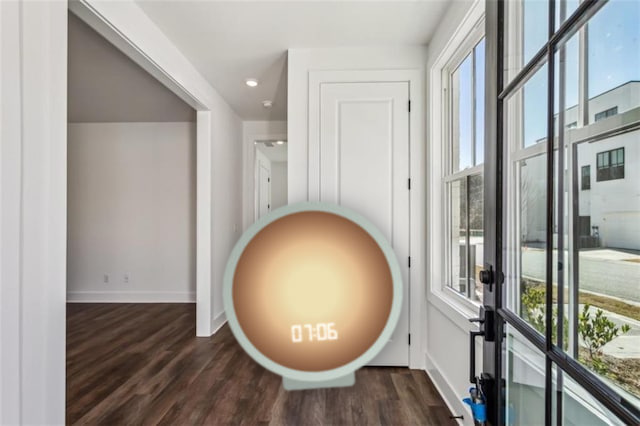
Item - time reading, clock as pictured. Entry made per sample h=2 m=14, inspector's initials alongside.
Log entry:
h=7 m=6
